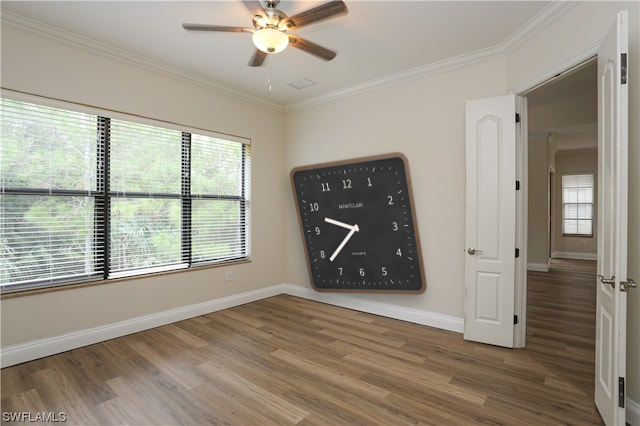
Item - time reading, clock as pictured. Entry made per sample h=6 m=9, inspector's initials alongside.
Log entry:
h=9 m=38
